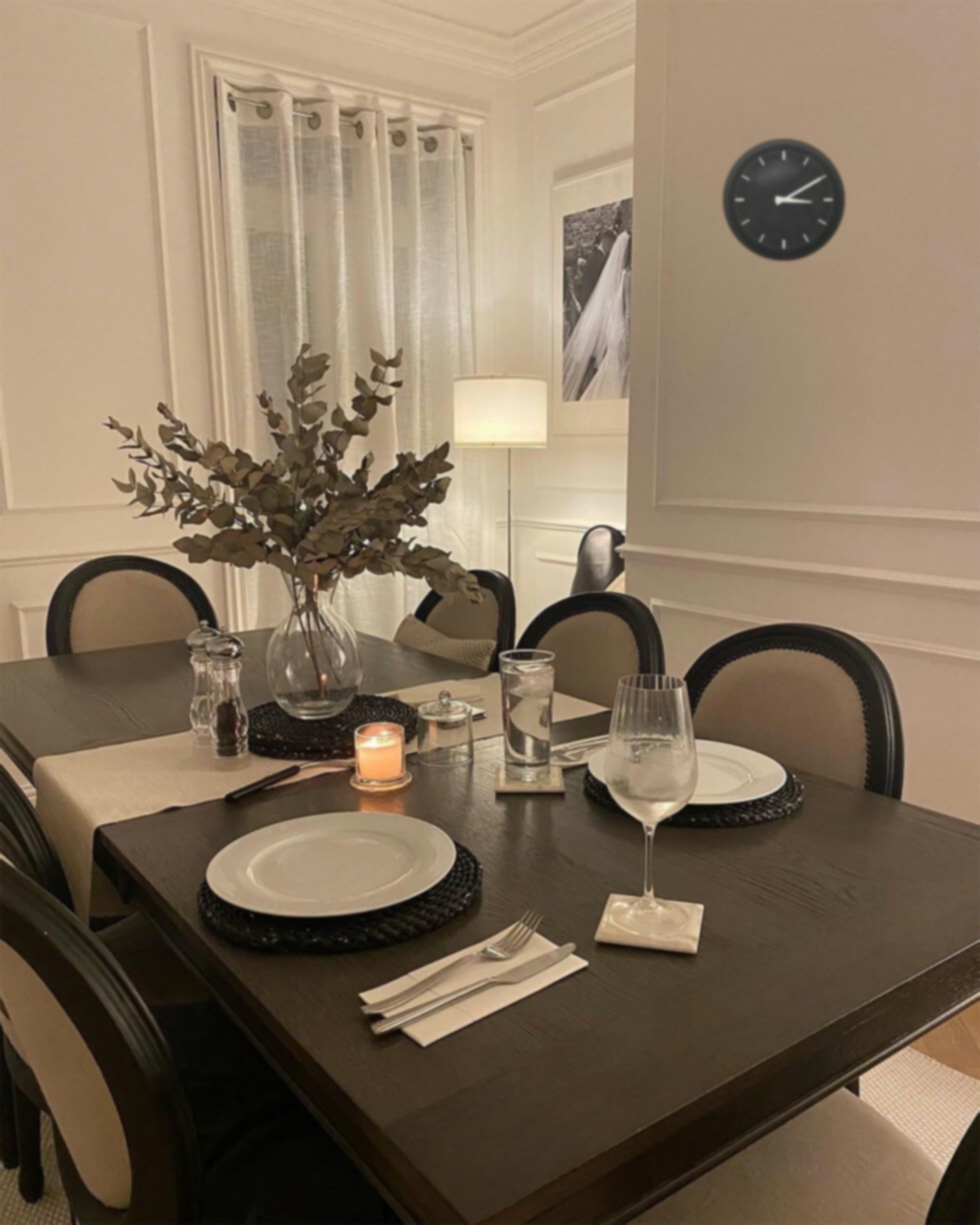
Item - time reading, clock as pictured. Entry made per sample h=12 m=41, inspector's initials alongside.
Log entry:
h=3 m=10
